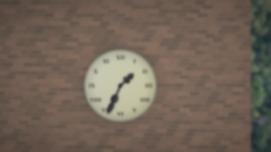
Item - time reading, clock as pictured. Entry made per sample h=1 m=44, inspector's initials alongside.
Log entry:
h=1 m=34
